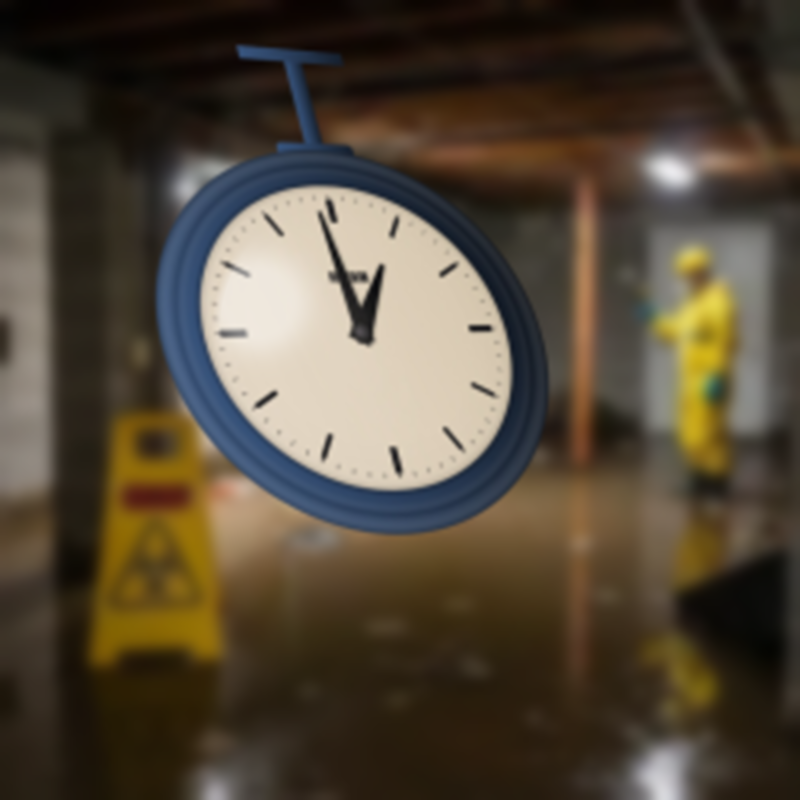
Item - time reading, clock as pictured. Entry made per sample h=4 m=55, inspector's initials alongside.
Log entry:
h=12 m=59
